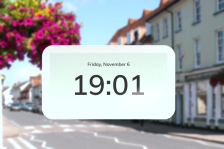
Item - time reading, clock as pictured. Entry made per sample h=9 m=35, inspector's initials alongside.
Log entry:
h=19 m=1
